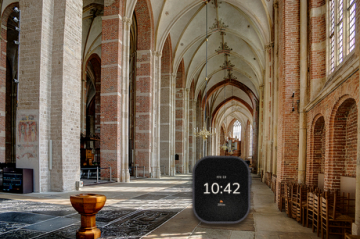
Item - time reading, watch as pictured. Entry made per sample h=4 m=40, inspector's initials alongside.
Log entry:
h=10 m=42
